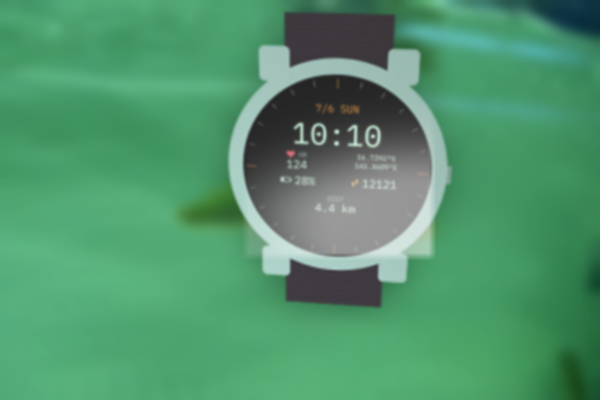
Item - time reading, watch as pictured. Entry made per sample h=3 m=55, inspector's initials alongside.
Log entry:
h=10 m=10
